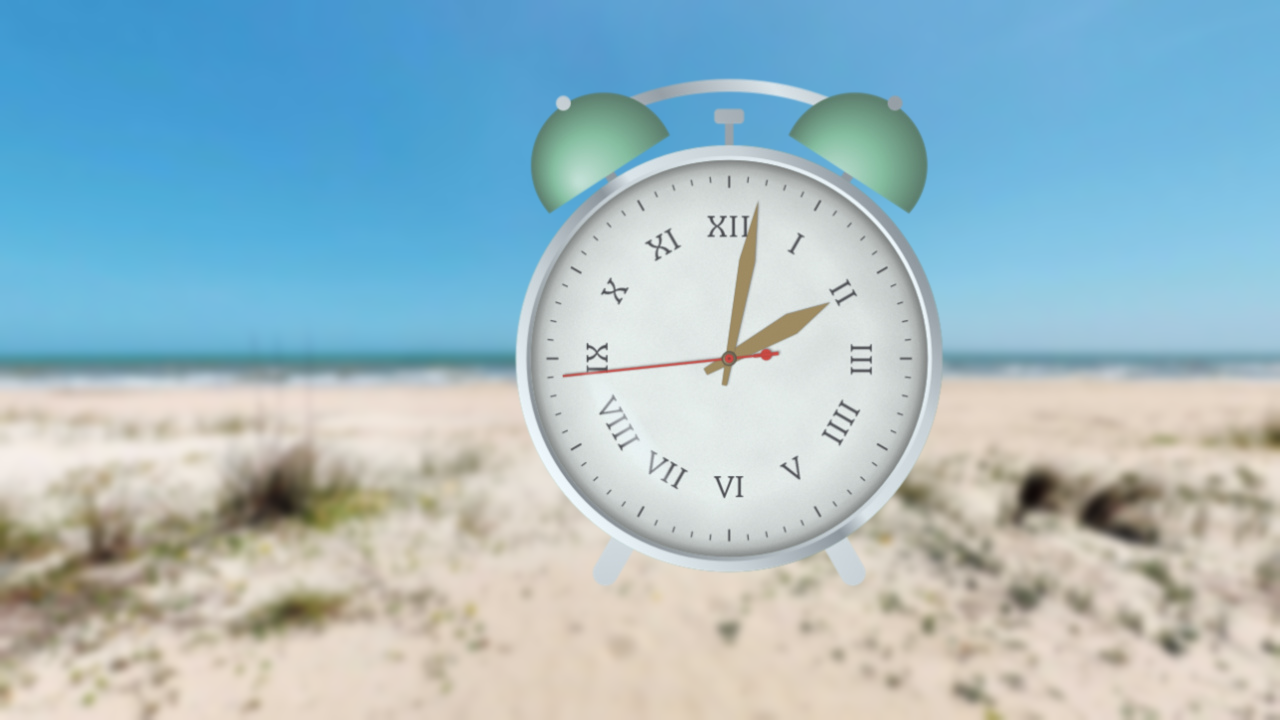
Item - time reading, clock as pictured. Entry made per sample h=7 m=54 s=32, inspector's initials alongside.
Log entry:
h=2 m=1 s=44
